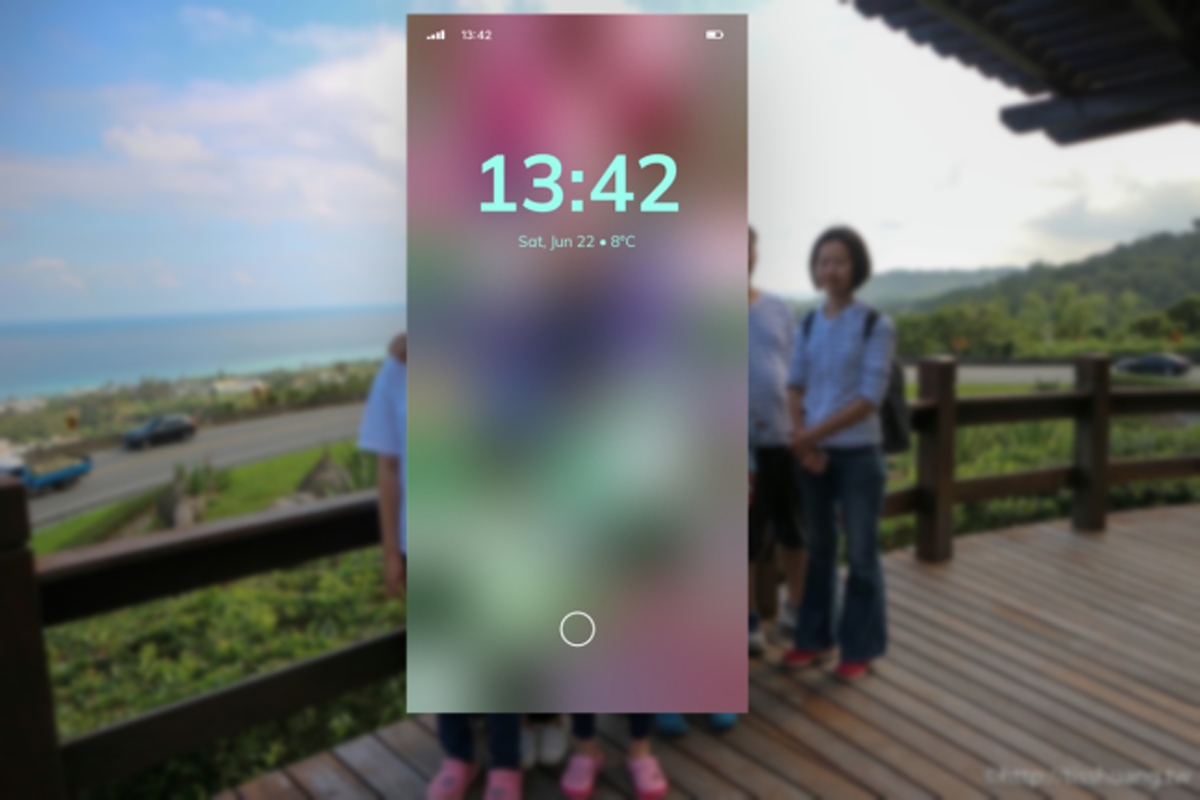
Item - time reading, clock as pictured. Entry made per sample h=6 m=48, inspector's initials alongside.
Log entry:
h=13 m=42
